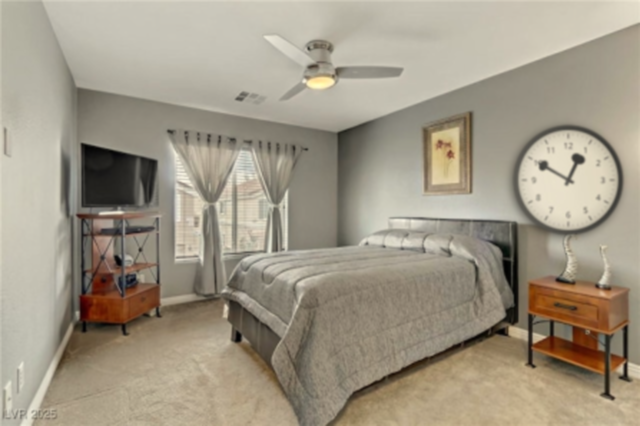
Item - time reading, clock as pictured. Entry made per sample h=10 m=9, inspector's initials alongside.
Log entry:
h=12 m=50
